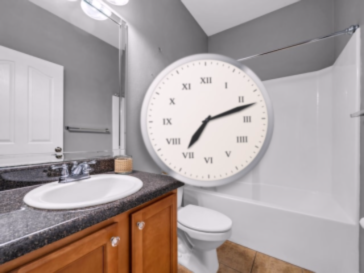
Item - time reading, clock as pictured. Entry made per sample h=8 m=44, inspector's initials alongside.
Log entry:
h=7 m=12
